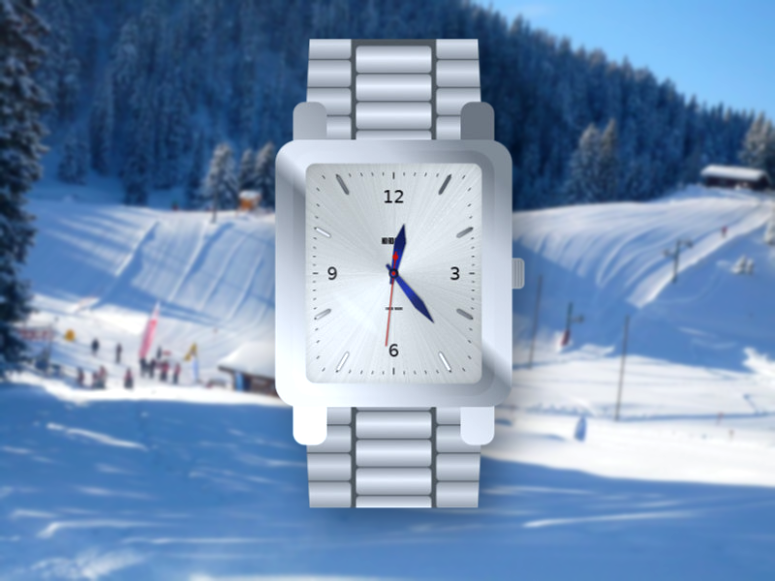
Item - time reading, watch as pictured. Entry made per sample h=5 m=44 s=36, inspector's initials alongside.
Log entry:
h=12 m=23 s=31
